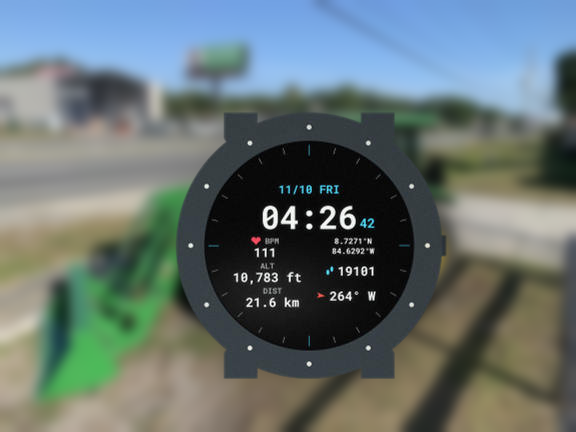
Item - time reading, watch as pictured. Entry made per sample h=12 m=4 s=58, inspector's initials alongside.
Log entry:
h=4 m=26 s=42
